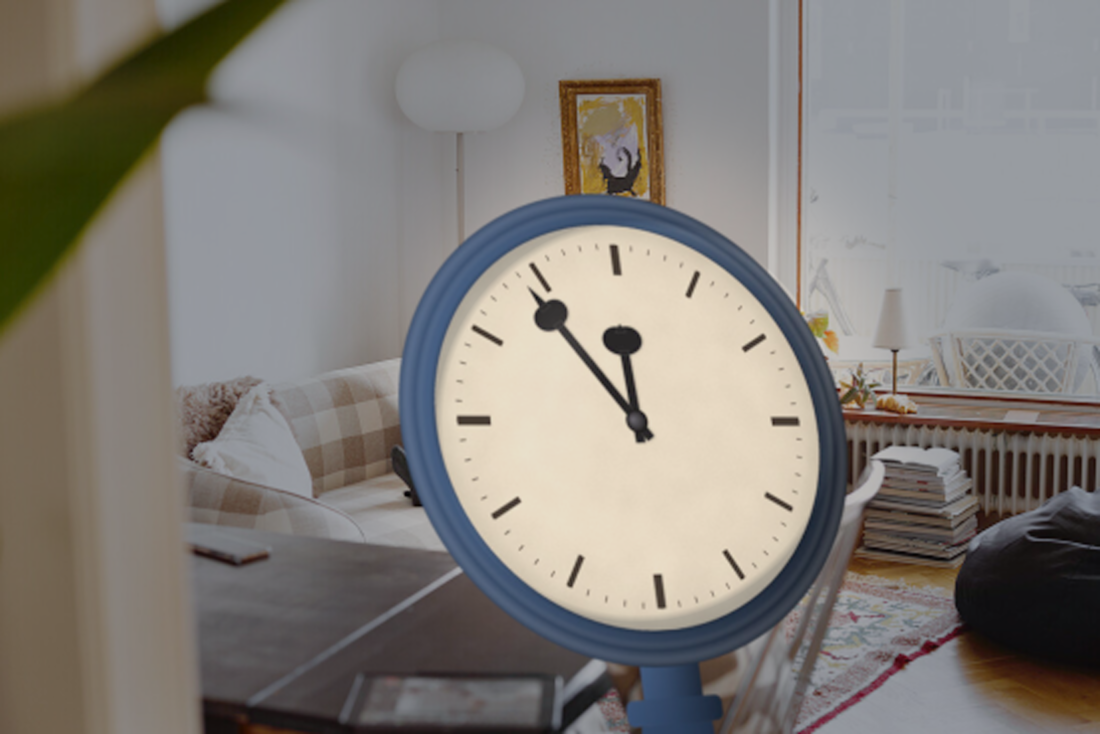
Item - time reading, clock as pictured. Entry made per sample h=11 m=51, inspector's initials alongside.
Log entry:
h=11 m=54
